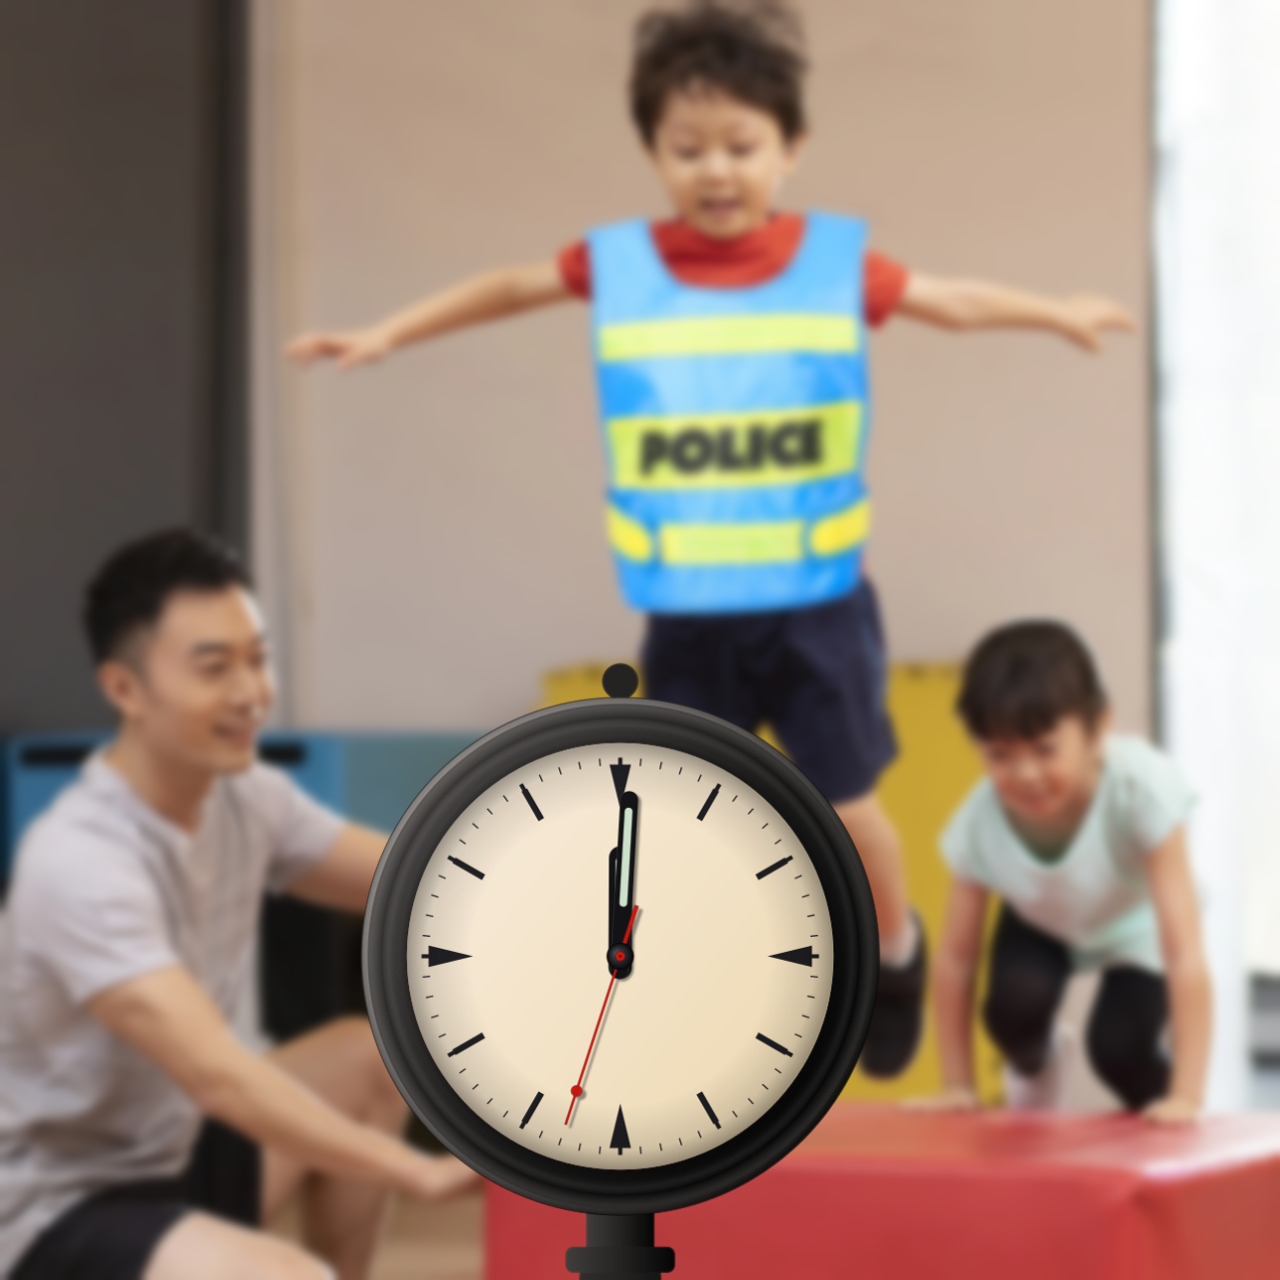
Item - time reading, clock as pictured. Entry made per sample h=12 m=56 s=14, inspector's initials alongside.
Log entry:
h=12 m=0 s=33
